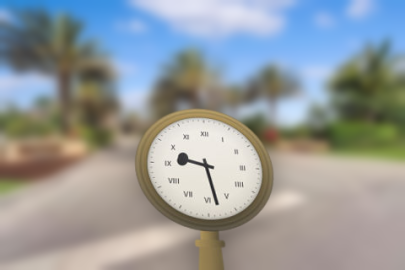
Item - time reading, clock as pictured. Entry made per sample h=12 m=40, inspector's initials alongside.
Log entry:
h=9 m=28
